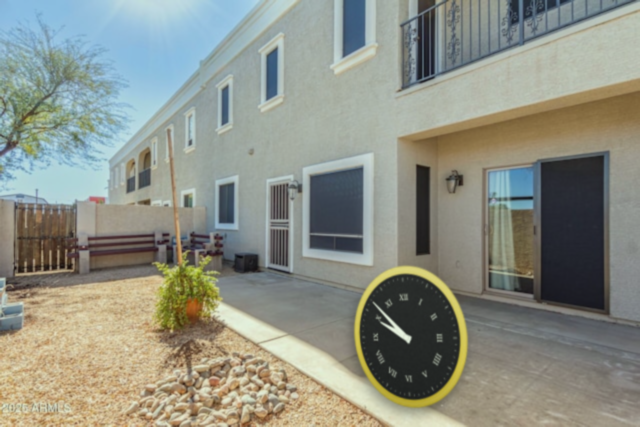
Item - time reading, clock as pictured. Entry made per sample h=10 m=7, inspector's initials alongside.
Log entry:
h=9 m=52
